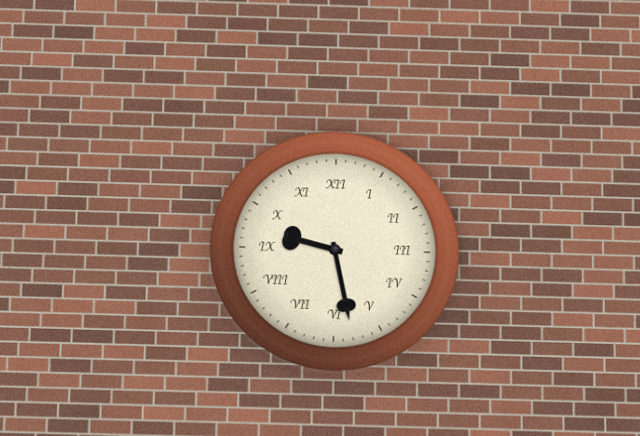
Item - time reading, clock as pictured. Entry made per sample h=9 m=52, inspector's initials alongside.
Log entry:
h=9 m=28
